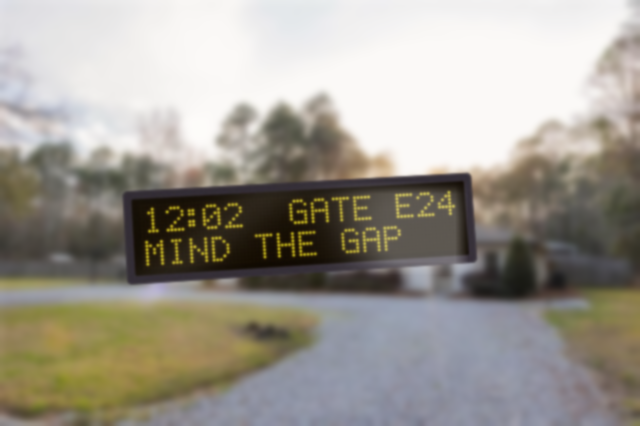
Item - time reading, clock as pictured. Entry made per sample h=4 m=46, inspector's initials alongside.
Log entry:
h=12 m=2
